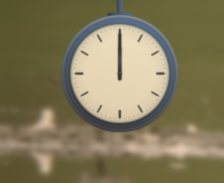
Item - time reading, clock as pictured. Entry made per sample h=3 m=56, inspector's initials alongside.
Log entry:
h=12 m=0
